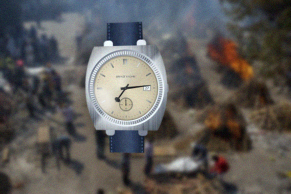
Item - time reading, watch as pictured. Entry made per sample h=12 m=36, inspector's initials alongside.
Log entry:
h=7 m=14
